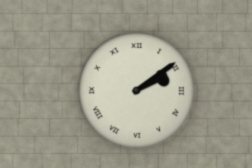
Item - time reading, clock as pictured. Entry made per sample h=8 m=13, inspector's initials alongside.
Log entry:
h=2 m=9
